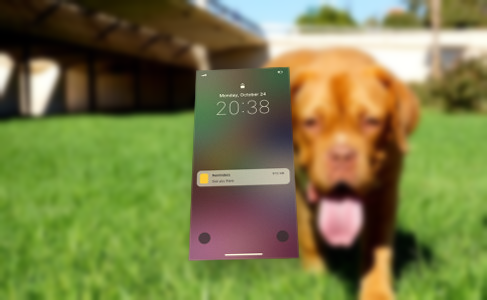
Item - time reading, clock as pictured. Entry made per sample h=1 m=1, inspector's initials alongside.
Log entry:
h=20 m=38
